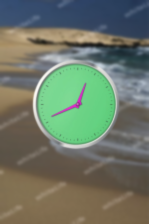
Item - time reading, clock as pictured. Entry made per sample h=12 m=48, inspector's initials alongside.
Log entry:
h=12 m=41
